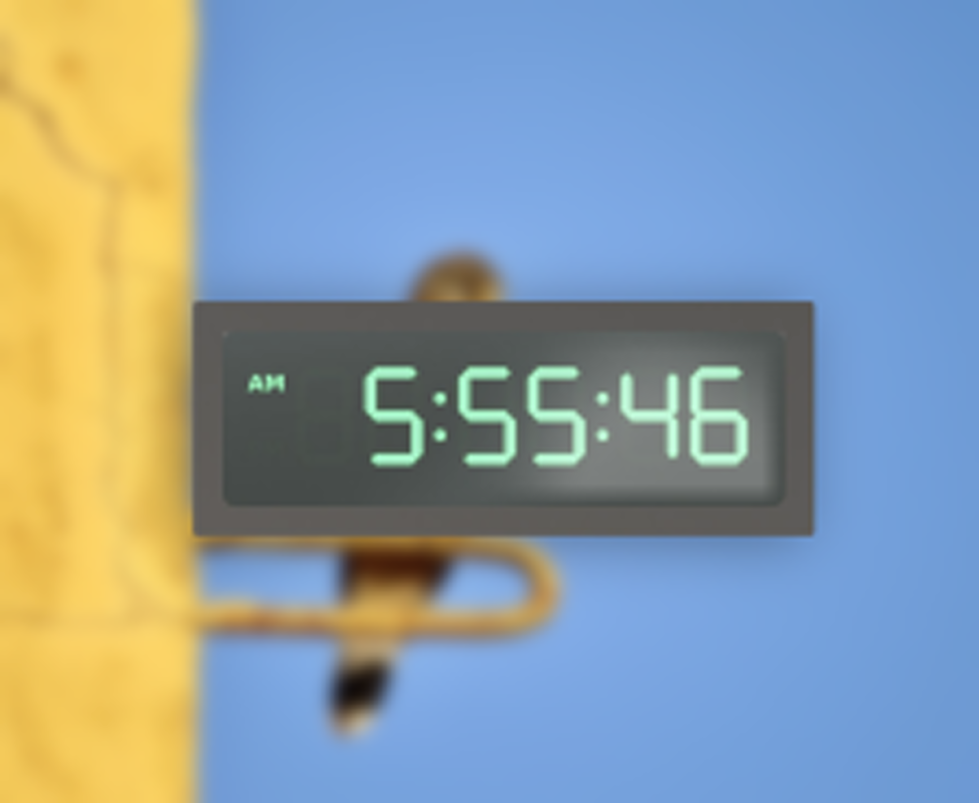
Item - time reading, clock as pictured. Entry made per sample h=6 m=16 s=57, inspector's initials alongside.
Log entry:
h=5 m=55 s=46
